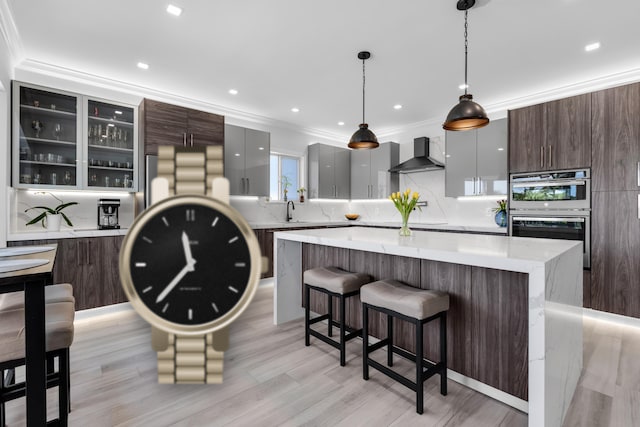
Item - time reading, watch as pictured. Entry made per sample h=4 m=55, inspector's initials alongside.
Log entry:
h=11 m=37
